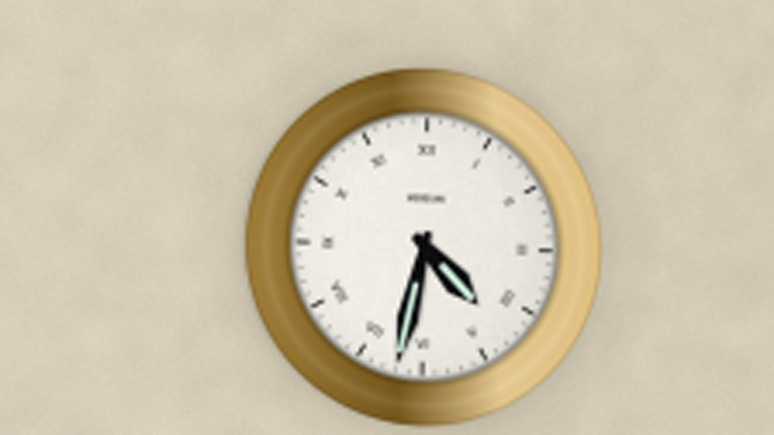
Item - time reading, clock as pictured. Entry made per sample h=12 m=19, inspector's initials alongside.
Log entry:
h=4 m=32
